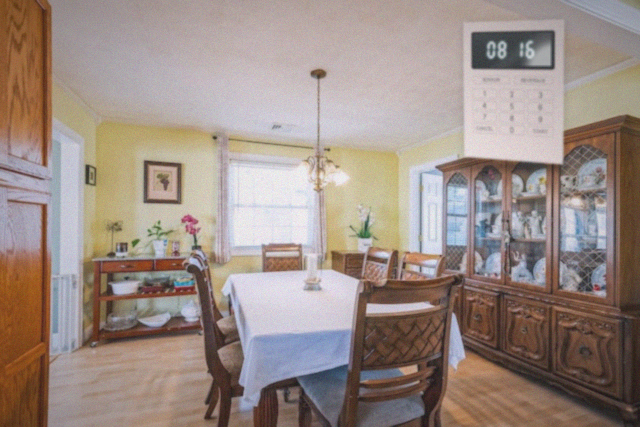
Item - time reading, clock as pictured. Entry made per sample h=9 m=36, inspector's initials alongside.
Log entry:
h=8 m=16
